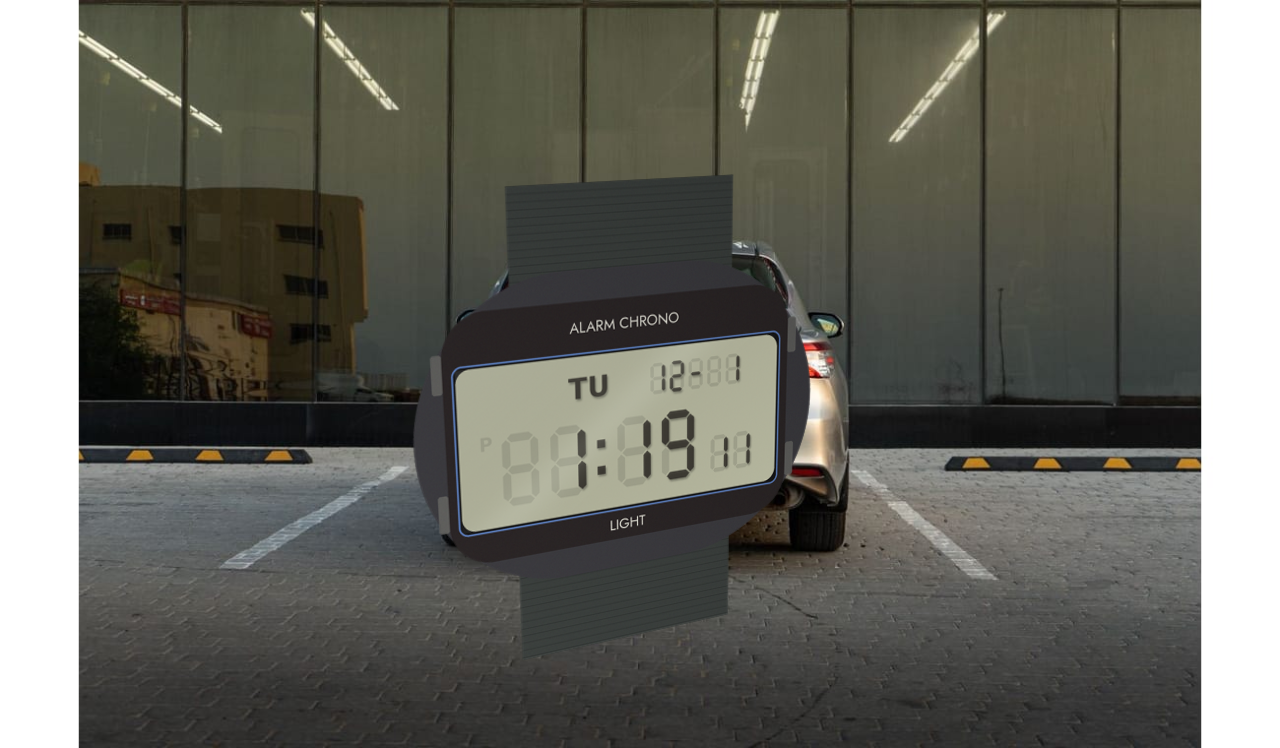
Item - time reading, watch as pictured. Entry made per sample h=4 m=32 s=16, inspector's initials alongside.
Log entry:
h=1 m=19 s=11
